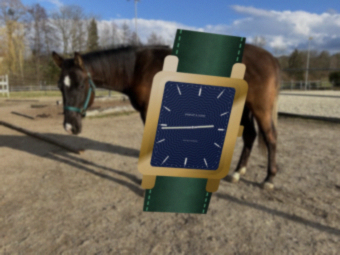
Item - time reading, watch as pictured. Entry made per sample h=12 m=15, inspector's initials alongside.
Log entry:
h=2 m=44
